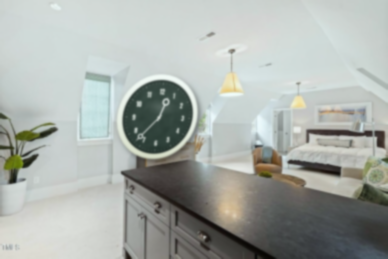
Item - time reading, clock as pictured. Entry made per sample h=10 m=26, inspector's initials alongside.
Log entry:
h=12 m=37
